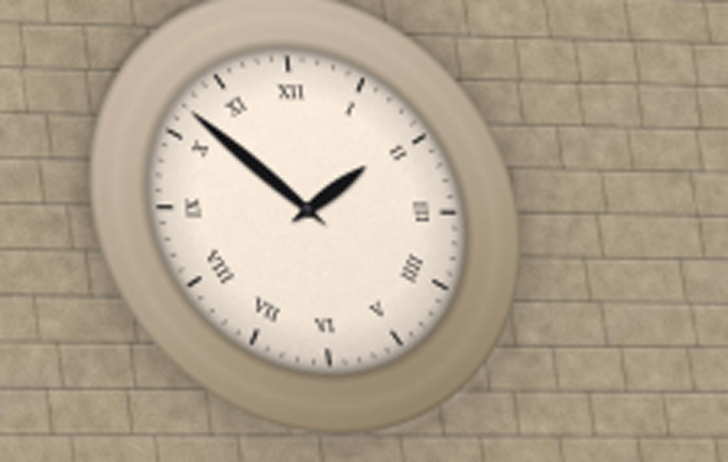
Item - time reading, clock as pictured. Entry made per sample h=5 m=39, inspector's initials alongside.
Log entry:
h=1 m=52
